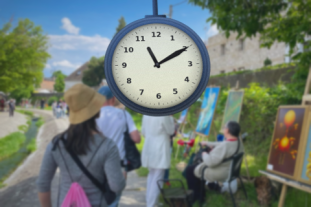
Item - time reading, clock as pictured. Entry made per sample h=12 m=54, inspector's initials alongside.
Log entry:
h=11 m=10
